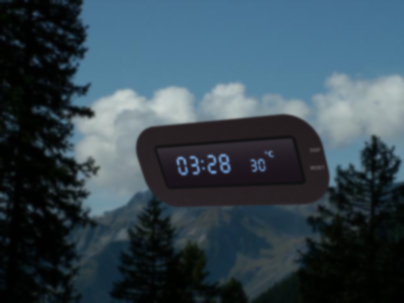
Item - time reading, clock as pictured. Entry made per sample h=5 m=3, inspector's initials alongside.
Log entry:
h=3 m=28
